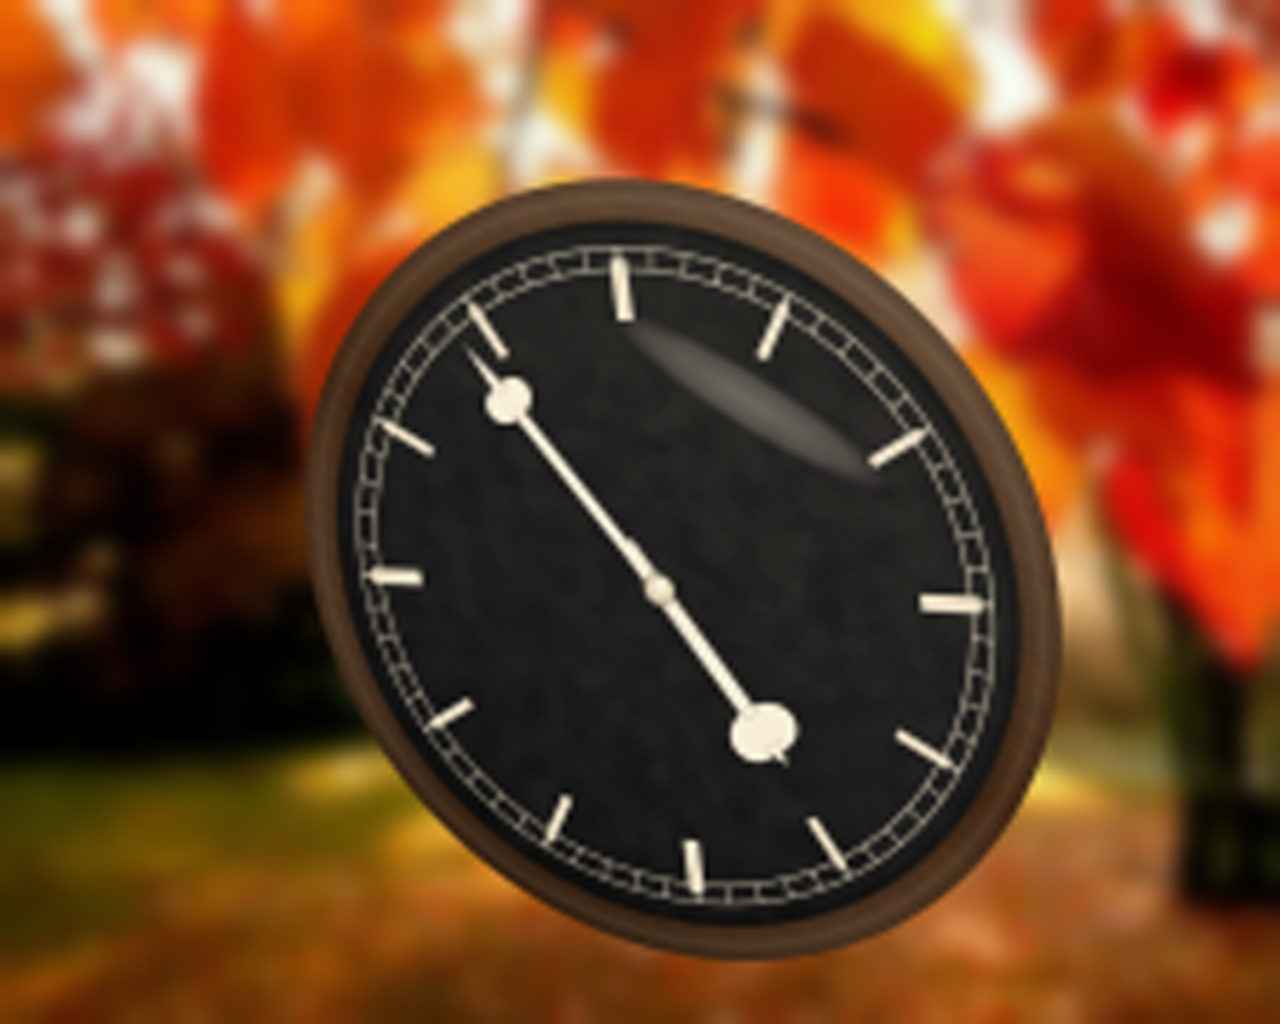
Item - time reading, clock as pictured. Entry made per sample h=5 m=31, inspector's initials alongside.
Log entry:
h=4 m=54
